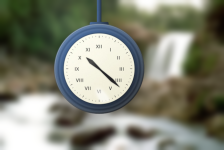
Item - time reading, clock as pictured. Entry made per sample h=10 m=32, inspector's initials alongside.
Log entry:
h=10 m=22
